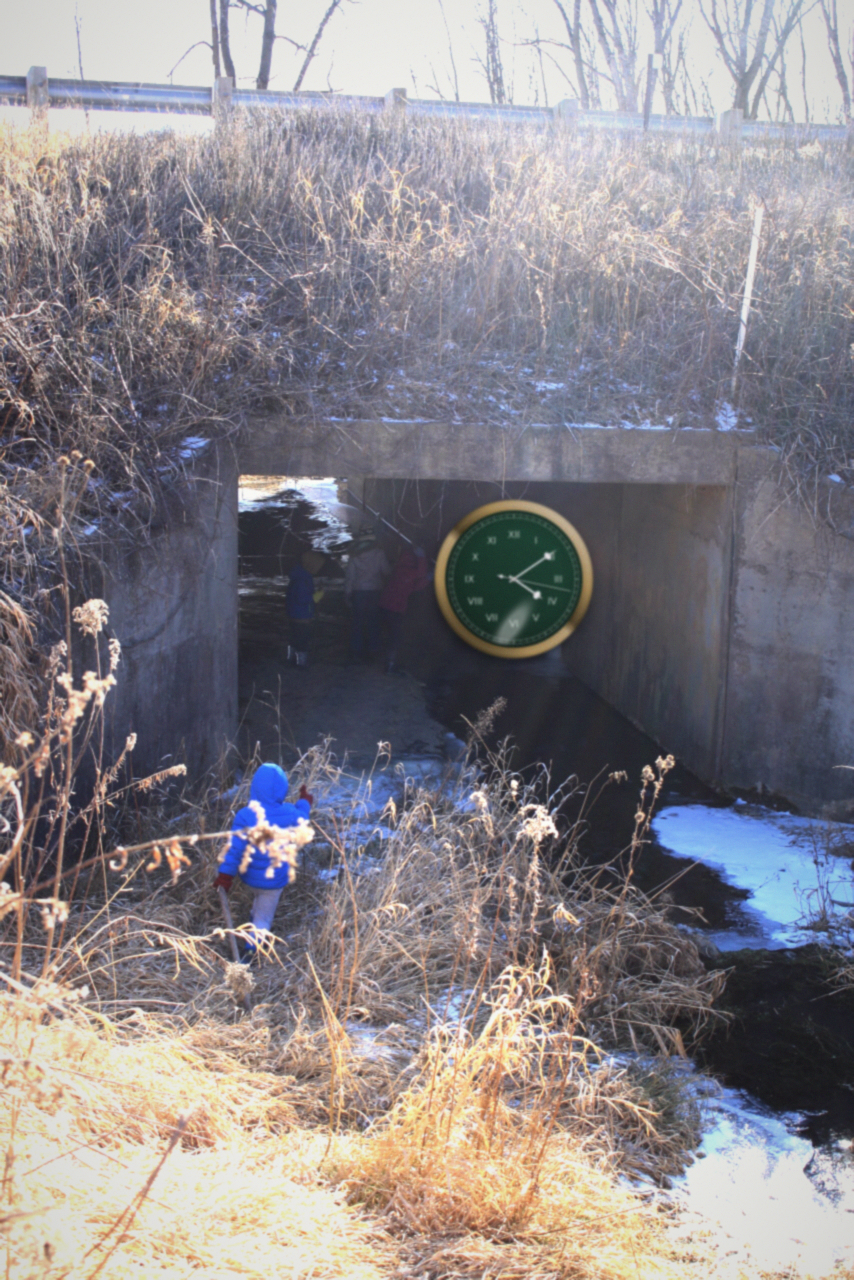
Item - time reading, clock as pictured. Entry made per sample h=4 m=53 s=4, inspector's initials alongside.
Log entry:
h=4 m=9 s=17
